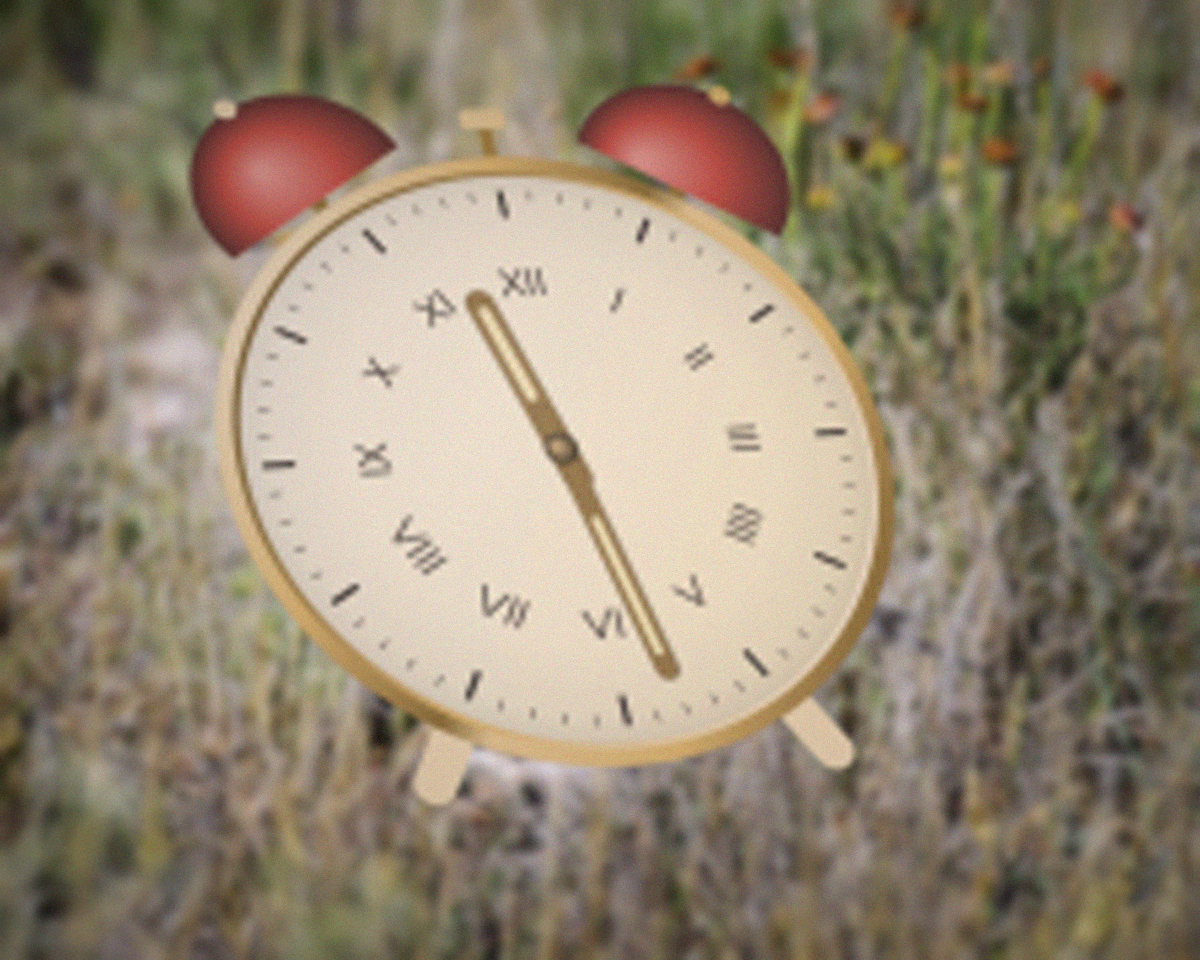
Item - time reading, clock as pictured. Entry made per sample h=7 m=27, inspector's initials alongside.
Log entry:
h=11 m=28
